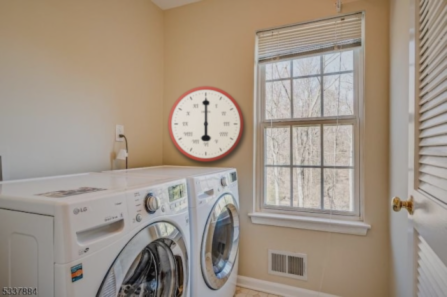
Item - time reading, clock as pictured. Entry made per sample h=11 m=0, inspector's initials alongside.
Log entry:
h=6 m=0
